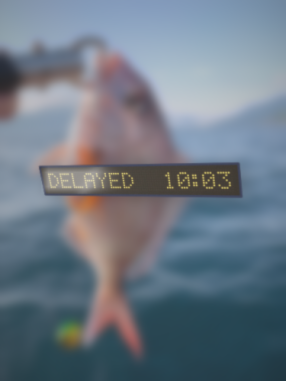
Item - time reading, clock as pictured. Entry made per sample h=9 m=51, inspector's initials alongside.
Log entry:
h=10 m=3
